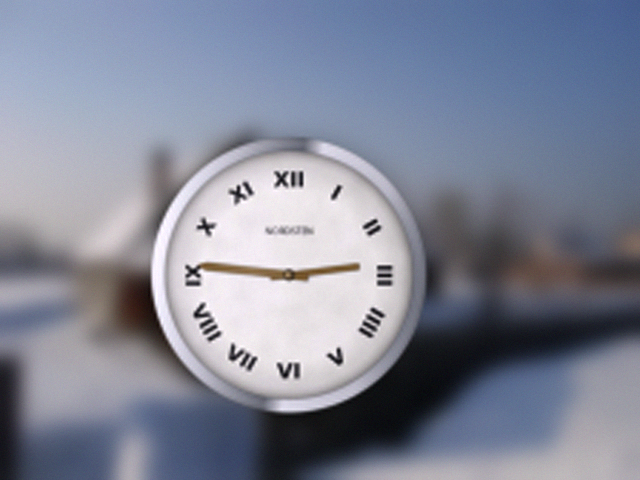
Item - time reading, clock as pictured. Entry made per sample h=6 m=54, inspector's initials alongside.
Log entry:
h=2 m=46
